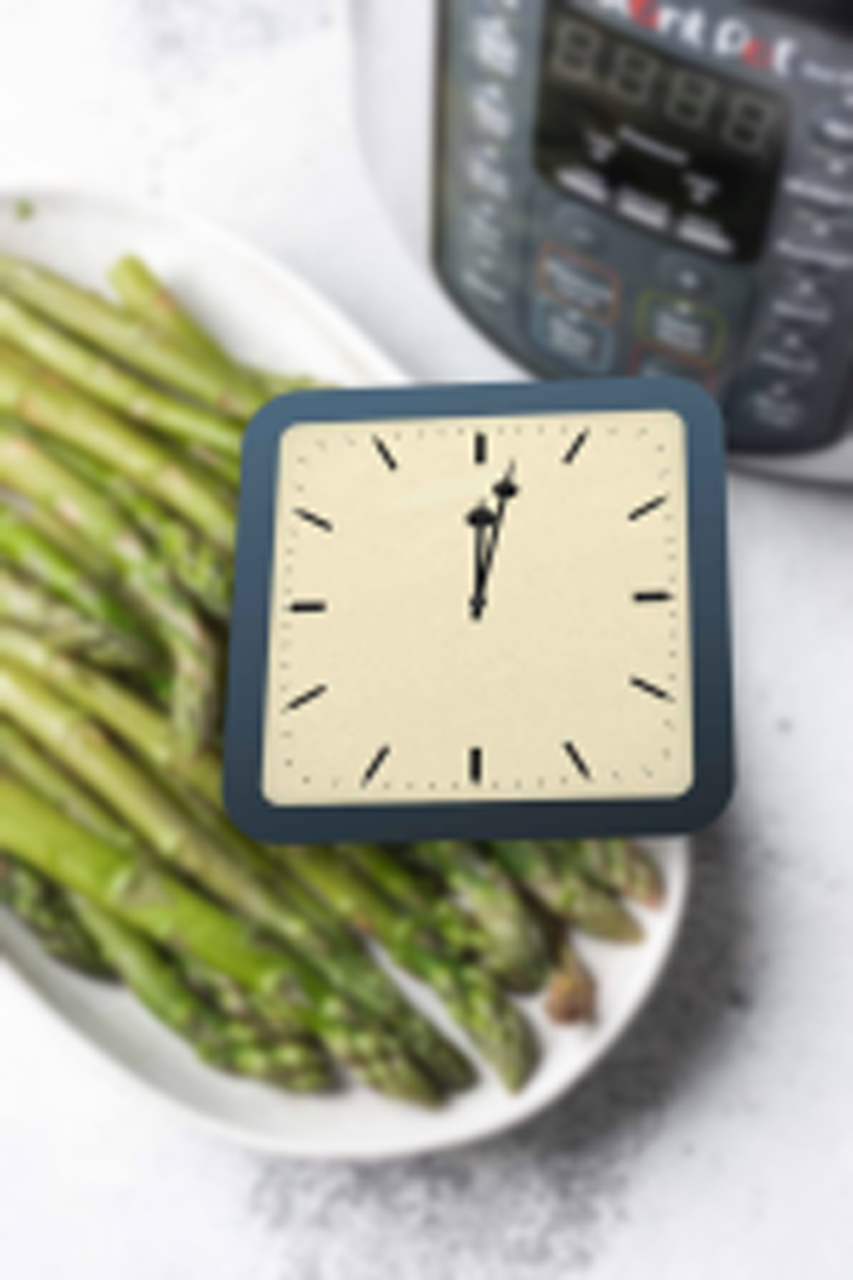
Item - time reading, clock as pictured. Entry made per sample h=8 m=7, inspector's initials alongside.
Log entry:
h=12 m=2
